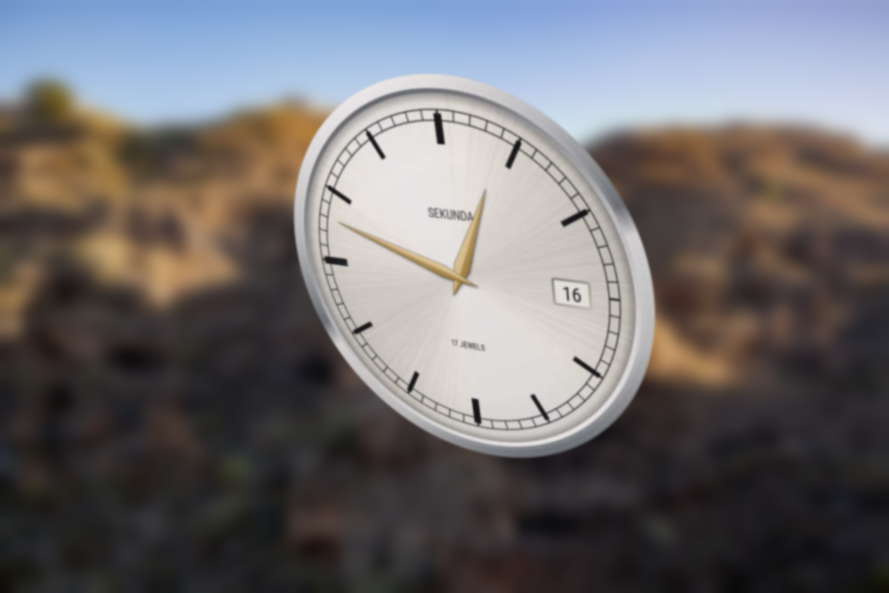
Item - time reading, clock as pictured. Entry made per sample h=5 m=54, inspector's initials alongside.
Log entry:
h=12 m=48
